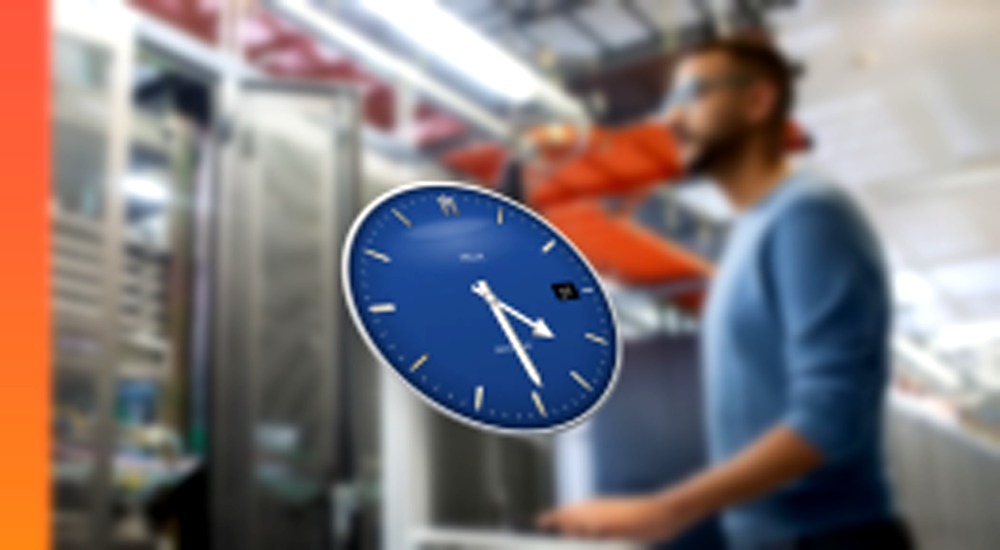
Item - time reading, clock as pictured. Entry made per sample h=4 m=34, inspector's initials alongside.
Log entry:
h=4 m=29
